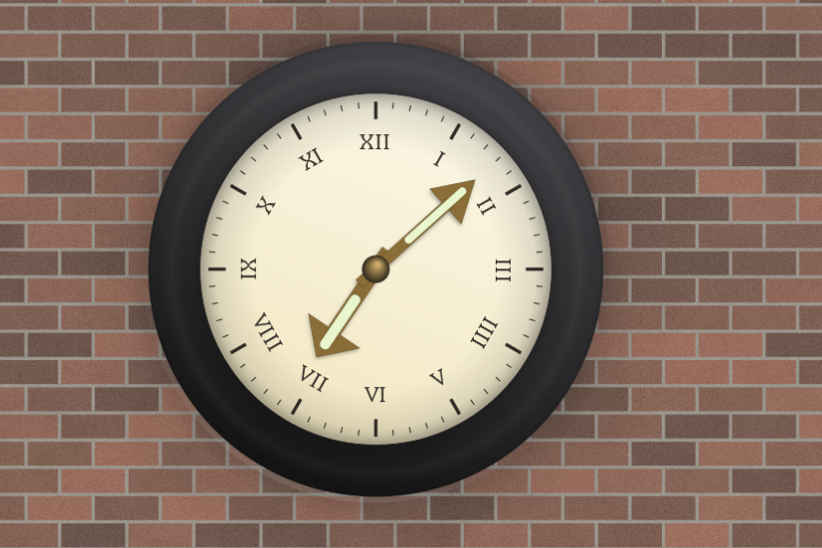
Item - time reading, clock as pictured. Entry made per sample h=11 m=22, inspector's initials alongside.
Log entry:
h=7 m=8
